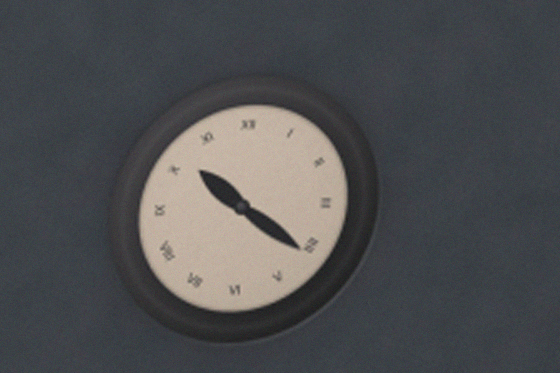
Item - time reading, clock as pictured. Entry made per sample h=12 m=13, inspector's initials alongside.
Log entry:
h=10 m=21
